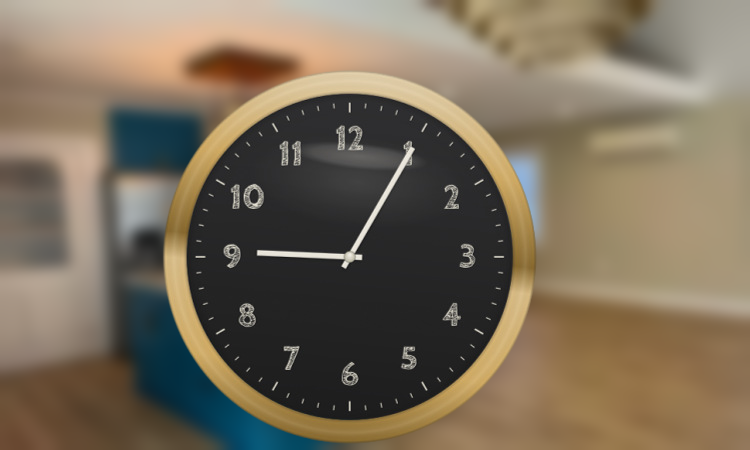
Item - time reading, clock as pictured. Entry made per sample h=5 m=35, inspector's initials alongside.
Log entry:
h=9 m=5
